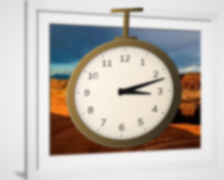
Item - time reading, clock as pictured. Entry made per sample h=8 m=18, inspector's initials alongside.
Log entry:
h=3 m=12
